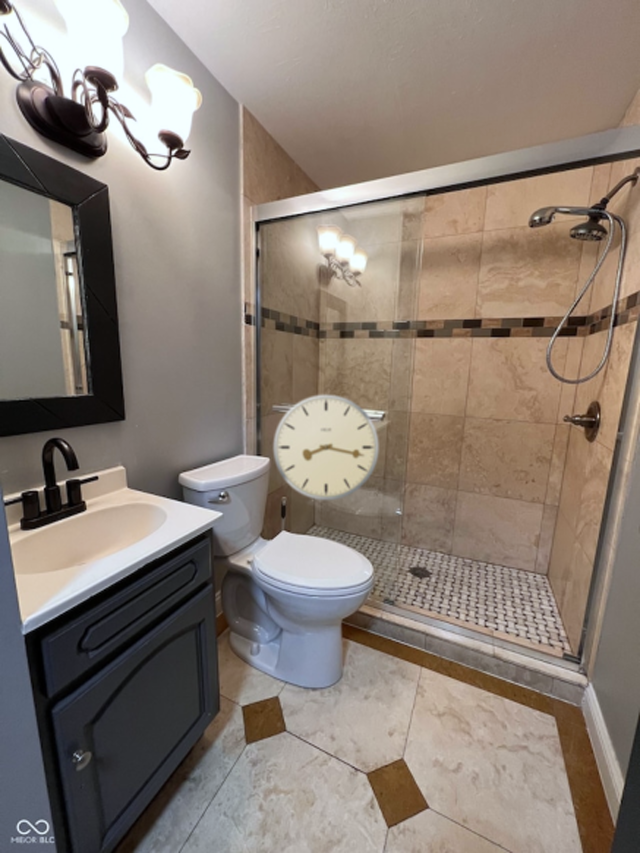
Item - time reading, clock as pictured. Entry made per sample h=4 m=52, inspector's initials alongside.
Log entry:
h=8 m=17
